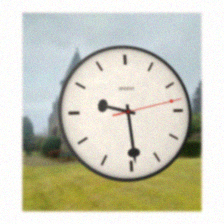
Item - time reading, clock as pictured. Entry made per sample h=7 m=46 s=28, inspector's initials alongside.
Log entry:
h=9 m=29 s=13
